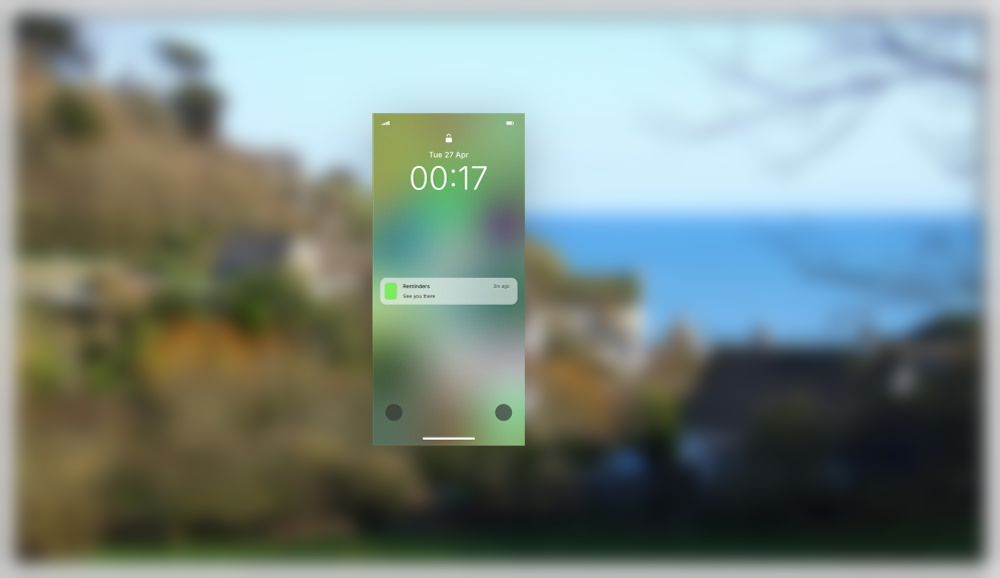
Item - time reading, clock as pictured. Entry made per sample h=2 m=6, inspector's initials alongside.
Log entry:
h=0 m=17
